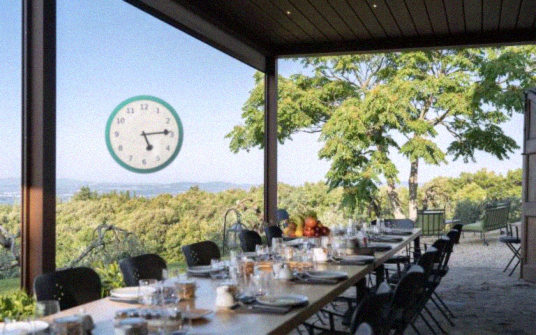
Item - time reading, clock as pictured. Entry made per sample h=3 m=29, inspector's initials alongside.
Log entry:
h=5 m=14
